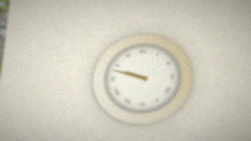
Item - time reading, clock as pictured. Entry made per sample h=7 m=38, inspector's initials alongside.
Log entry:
h=9 m=48
